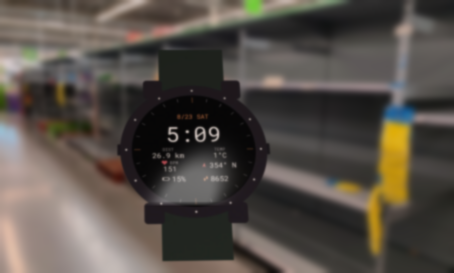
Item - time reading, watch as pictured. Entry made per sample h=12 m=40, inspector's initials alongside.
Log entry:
h=5 m=9
